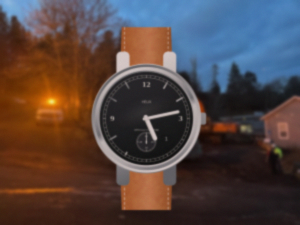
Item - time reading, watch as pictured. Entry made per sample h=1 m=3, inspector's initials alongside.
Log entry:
h=5 m=13
